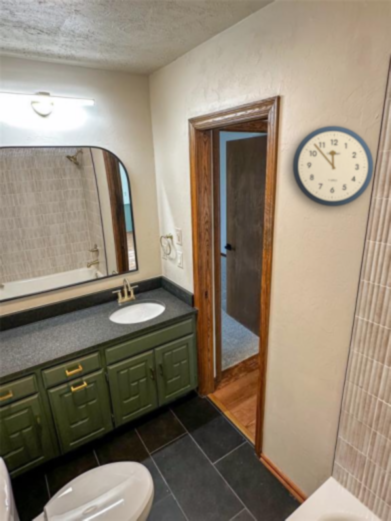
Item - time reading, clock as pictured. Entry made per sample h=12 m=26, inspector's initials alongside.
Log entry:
h=11 m=53
